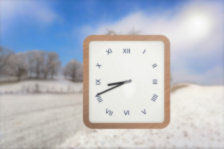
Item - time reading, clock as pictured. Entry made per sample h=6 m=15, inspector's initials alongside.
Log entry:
h=8 m=41
